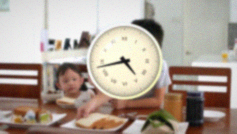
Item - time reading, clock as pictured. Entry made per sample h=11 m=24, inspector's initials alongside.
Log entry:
h=4 m=43
